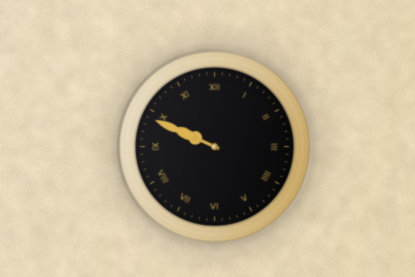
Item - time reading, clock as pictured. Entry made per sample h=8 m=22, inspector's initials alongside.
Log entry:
h=9 m=49
